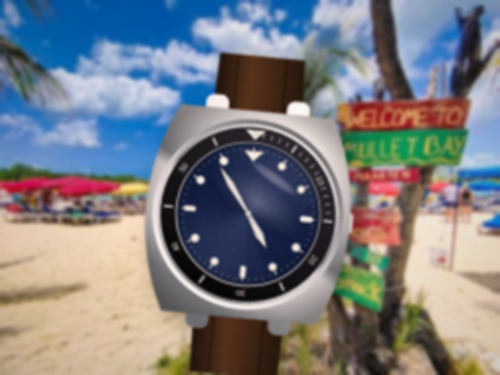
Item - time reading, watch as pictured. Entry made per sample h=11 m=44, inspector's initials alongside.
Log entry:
h=4 m=54
